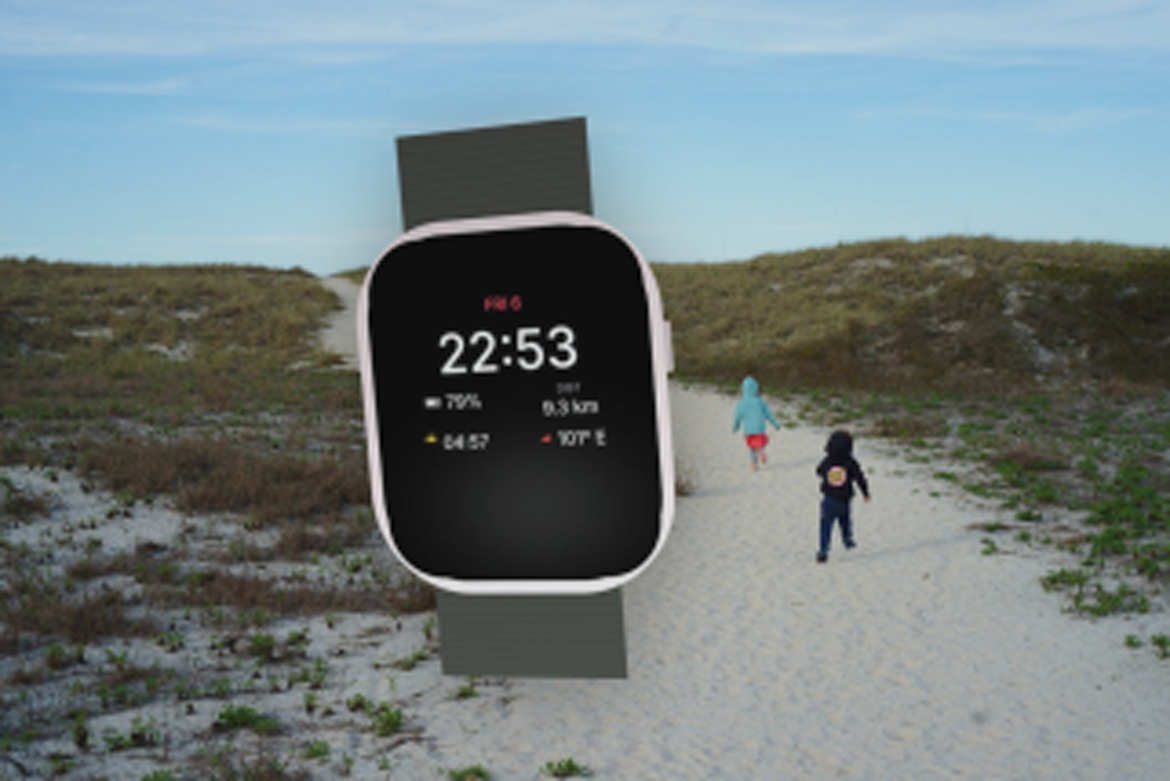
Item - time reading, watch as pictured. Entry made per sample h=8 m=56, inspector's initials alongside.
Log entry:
h=22 m=53
